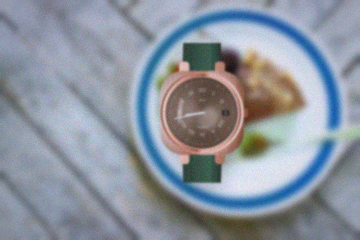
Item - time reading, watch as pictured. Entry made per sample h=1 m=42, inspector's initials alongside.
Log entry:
h=8 m=43
